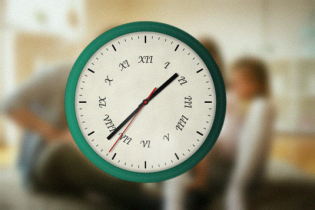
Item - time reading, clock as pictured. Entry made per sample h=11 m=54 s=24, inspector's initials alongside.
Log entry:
h=1 m=37 s=36
